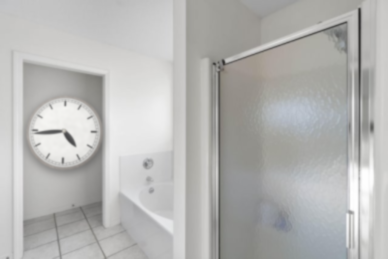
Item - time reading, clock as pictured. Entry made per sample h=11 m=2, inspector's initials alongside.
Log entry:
h=4 m=44
